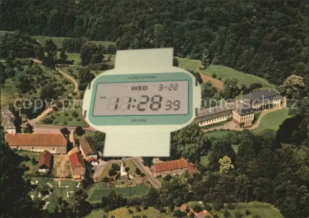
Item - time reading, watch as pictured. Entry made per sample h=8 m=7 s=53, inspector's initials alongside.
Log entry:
h=11 m=28 s=39
